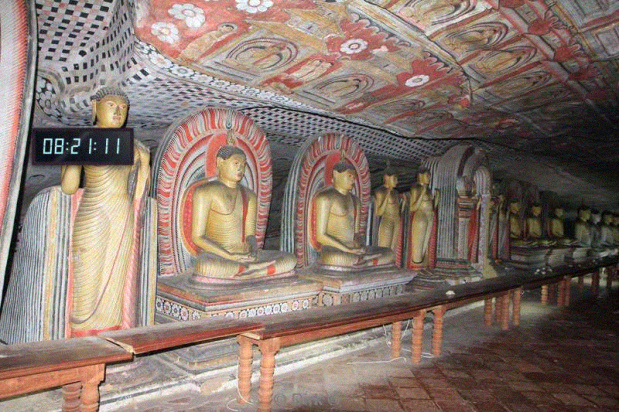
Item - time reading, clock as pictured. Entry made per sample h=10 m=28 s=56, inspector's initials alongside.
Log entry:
h=8 m=21 s=11
